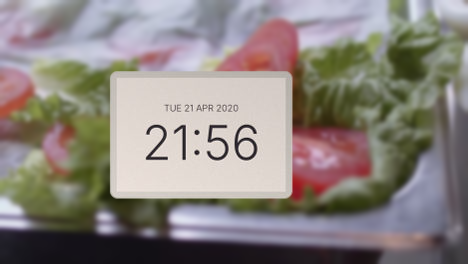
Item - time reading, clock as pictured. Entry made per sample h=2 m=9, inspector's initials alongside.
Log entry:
h=21 m=56
